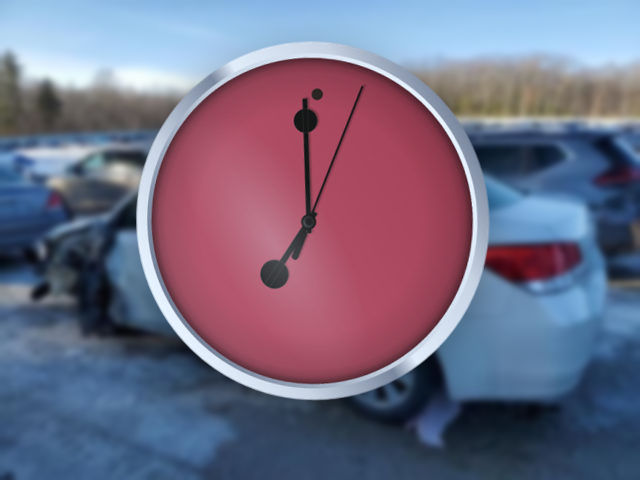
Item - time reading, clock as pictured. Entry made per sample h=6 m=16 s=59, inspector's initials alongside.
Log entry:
h=6 m=59 s=3
